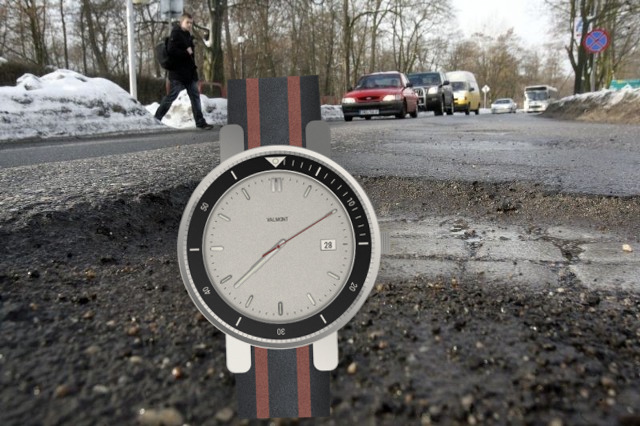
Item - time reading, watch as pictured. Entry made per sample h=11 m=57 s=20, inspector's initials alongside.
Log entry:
h=7 m=38 s=10
